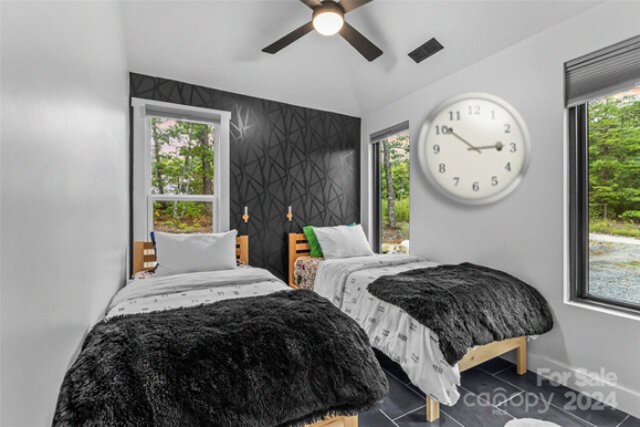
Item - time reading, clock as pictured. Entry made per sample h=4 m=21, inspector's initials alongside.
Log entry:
h=2 m=51
